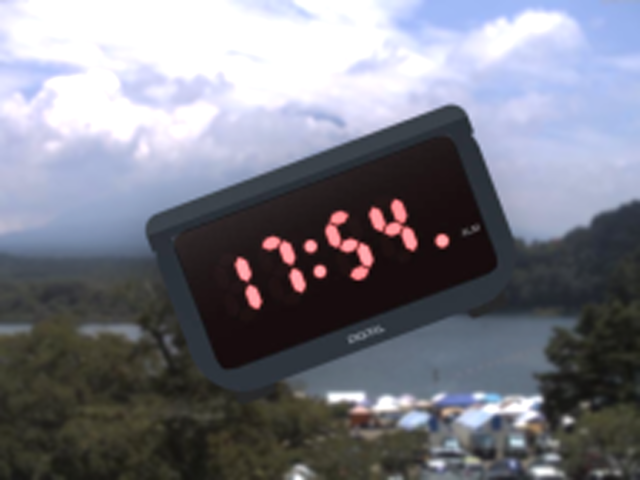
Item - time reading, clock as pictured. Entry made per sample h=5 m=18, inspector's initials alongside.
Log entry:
h=17 m=54
